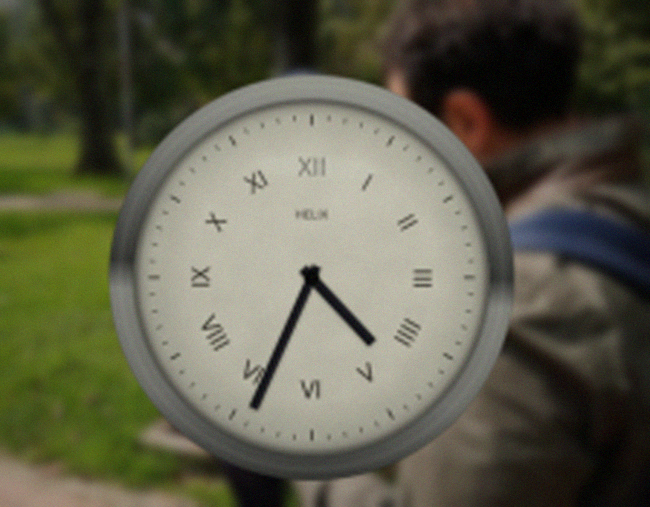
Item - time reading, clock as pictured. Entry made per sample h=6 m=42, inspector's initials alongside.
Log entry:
h=4 m=34
